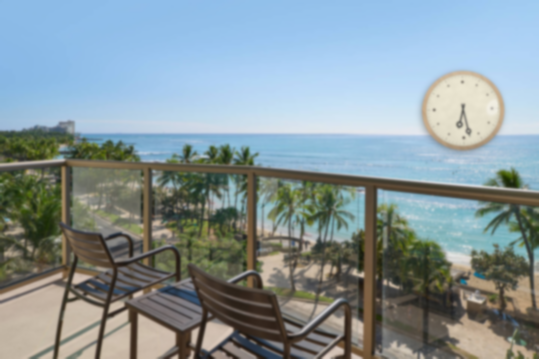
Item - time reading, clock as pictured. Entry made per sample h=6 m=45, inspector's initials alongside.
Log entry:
h=6 m=28
